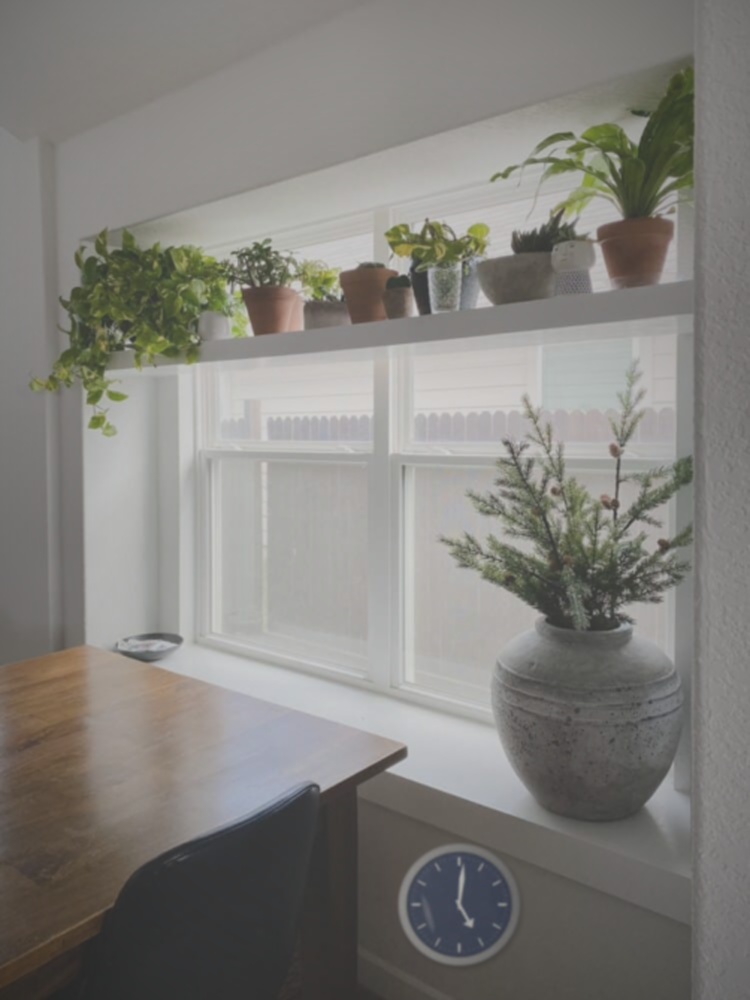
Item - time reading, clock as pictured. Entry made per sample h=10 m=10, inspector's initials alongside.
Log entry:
h=5 m=1
